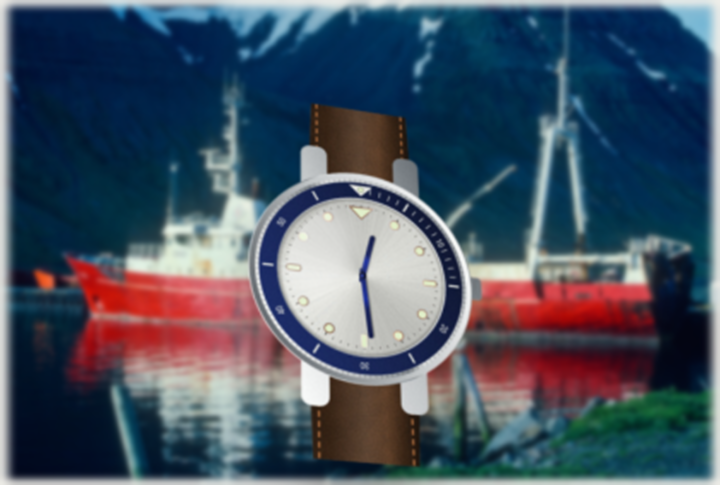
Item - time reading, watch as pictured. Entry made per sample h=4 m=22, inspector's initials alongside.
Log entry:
h=12 m=29
